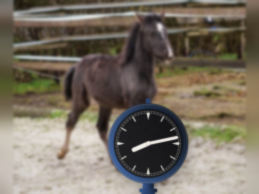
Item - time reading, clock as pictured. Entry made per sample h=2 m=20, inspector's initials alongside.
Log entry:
h=8 m=13
